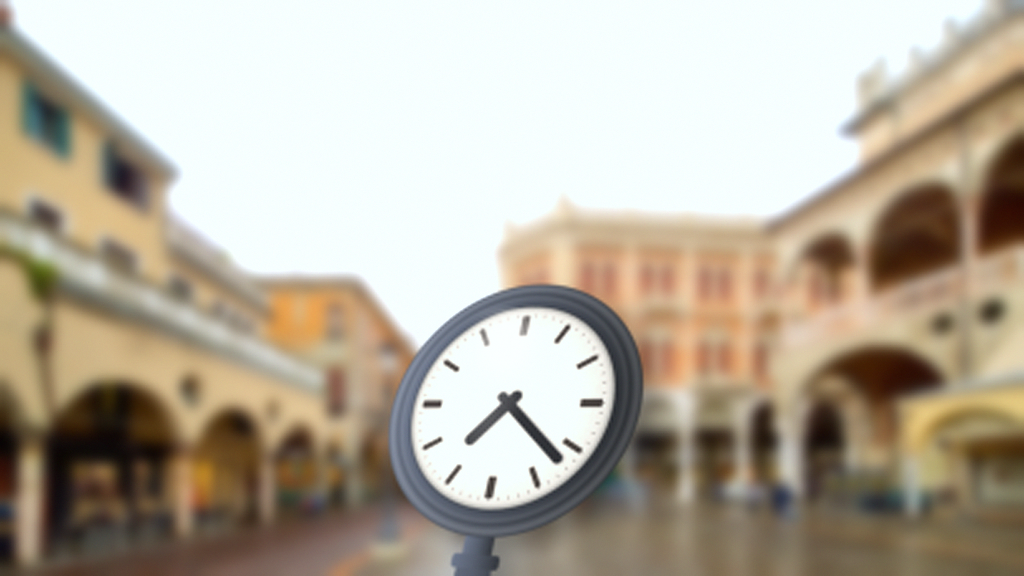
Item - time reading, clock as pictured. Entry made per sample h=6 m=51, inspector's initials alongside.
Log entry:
h=7 m=22
